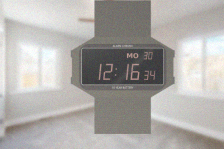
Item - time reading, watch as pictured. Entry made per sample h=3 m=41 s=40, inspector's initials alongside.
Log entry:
h=12 m=16 s=34
